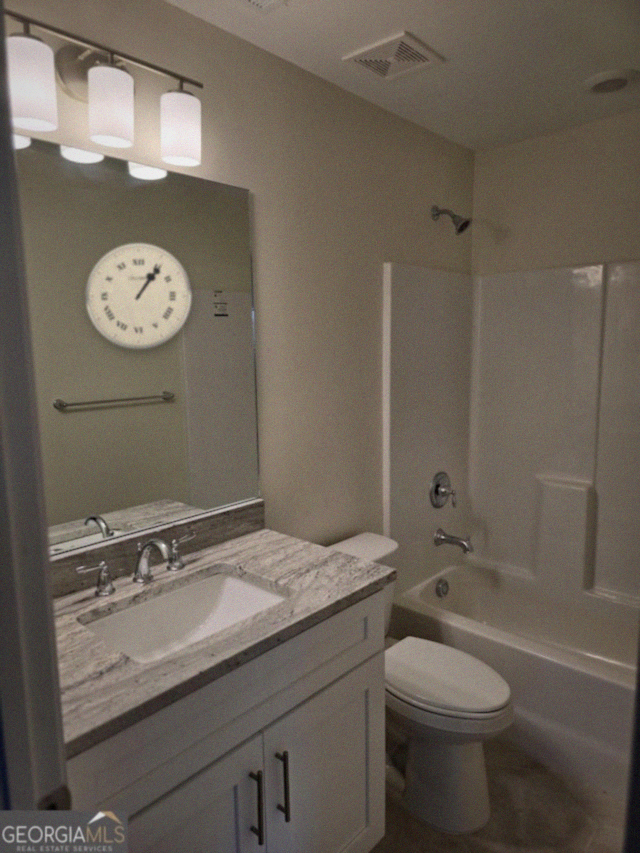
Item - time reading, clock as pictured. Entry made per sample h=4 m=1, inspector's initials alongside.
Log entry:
h=1 m=6
